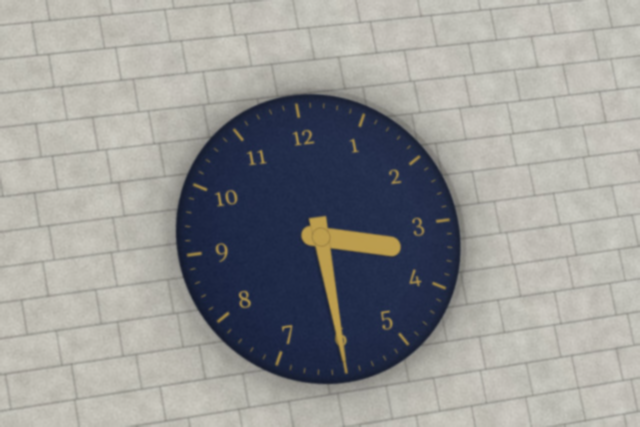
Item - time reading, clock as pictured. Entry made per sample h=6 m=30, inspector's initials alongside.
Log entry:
h=3 m=30
